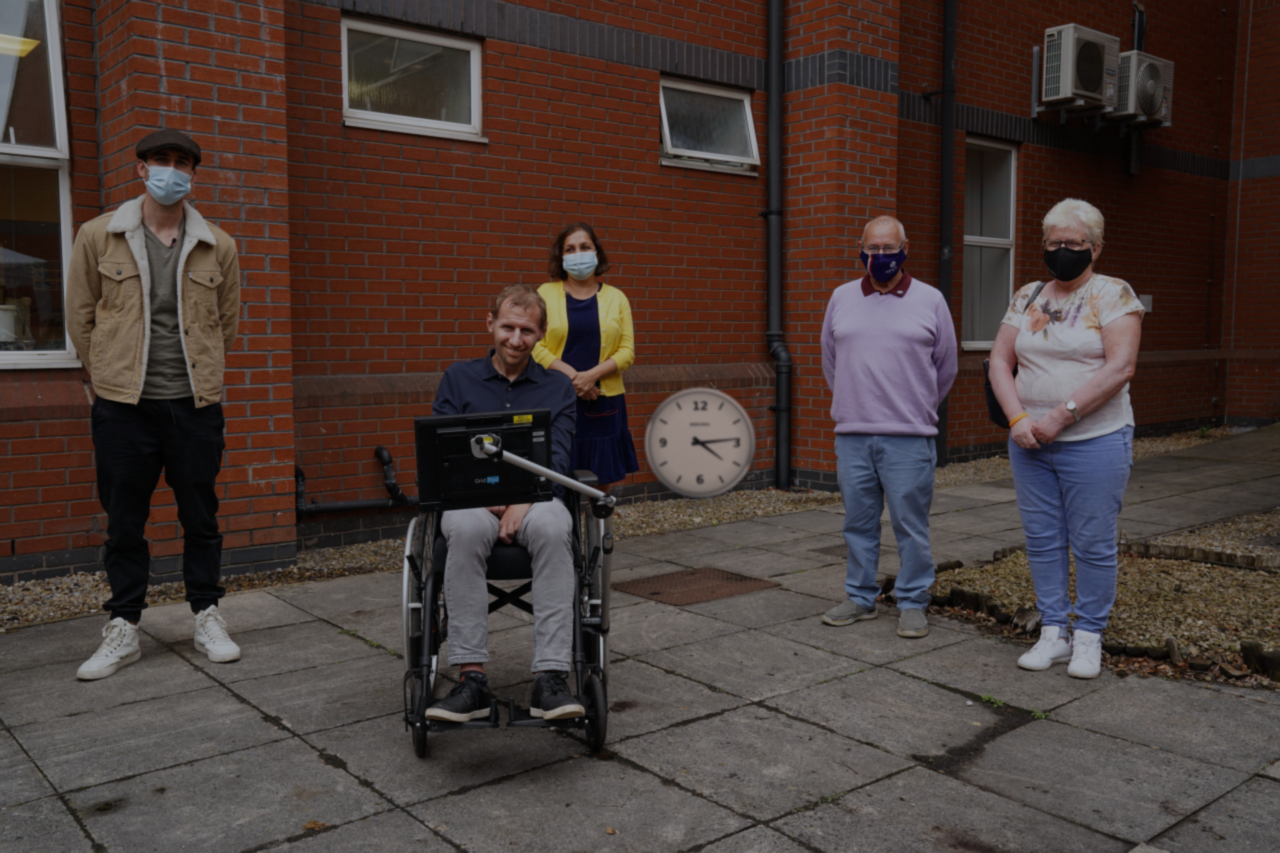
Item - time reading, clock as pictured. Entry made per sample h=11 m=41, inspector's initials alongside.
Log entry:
h=4 m=14
